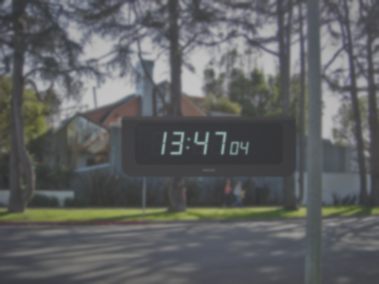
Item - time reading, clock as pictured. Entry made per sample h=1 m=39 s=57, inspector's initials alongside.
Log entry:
h=13 m=47 s=4
